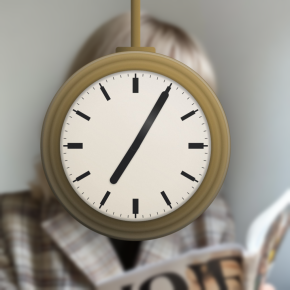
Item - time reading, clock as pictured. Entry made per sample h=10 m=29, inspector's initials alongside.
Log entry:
h=7 m=5
